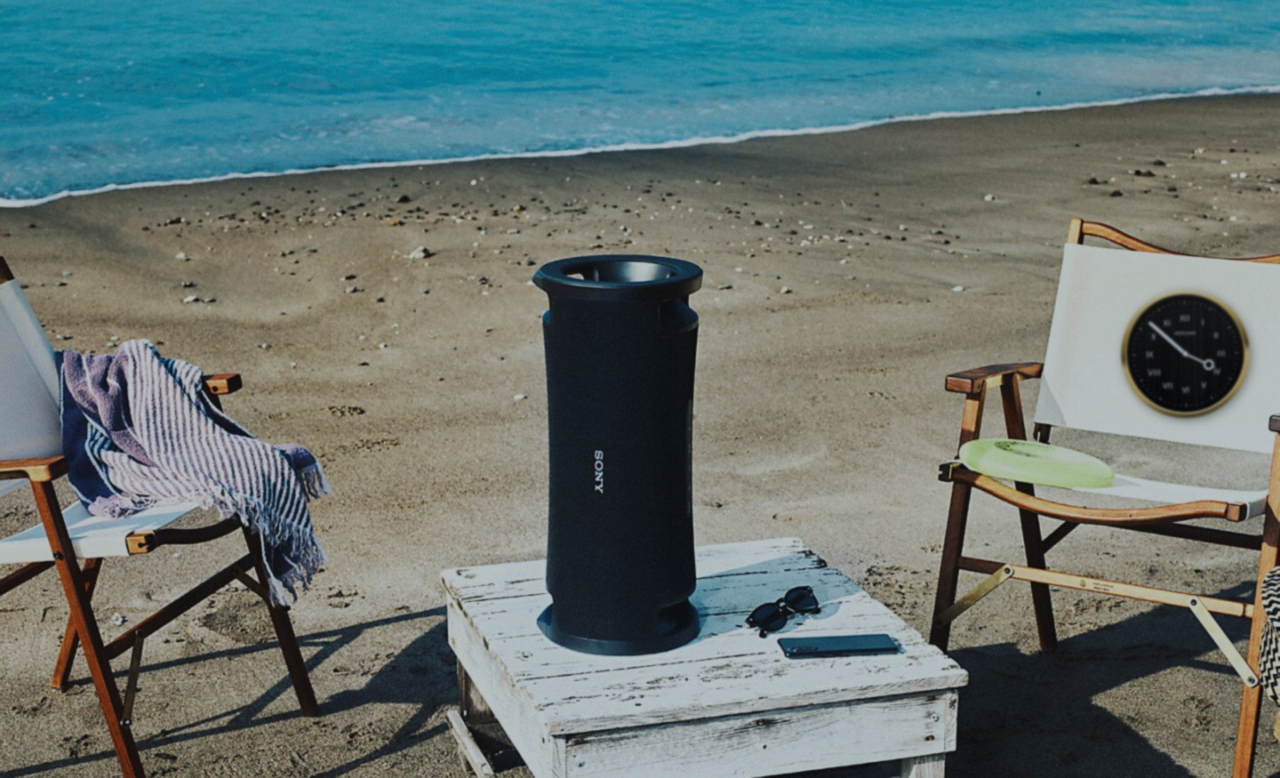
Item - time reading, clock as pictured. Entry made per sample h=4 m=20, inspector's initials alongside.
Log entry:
h=3 m=52
